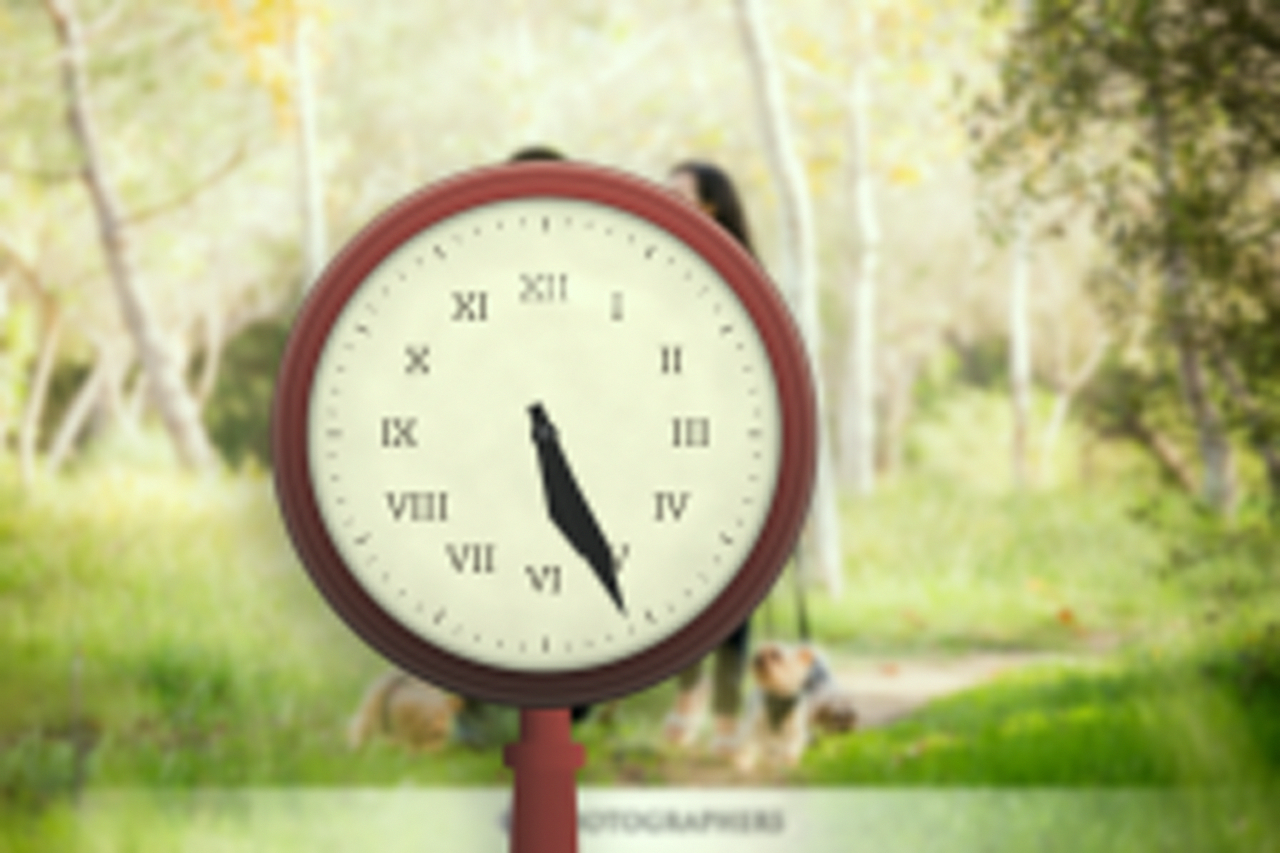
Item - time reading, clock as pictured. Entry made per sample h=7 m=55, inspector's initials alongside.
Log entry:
h=5 m=26
